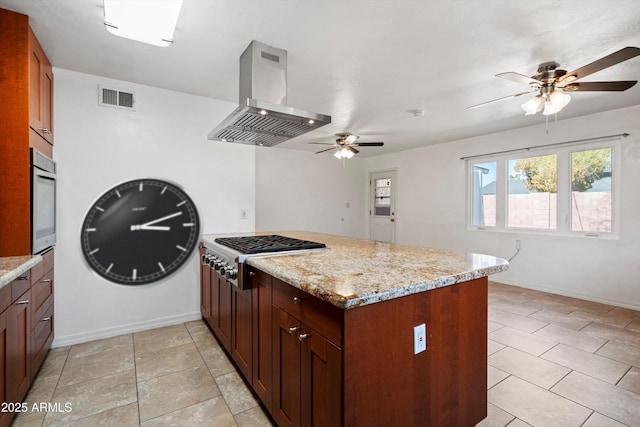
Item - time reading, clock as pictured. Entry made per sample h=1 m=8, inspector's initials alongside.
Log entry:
h=3 m=12
